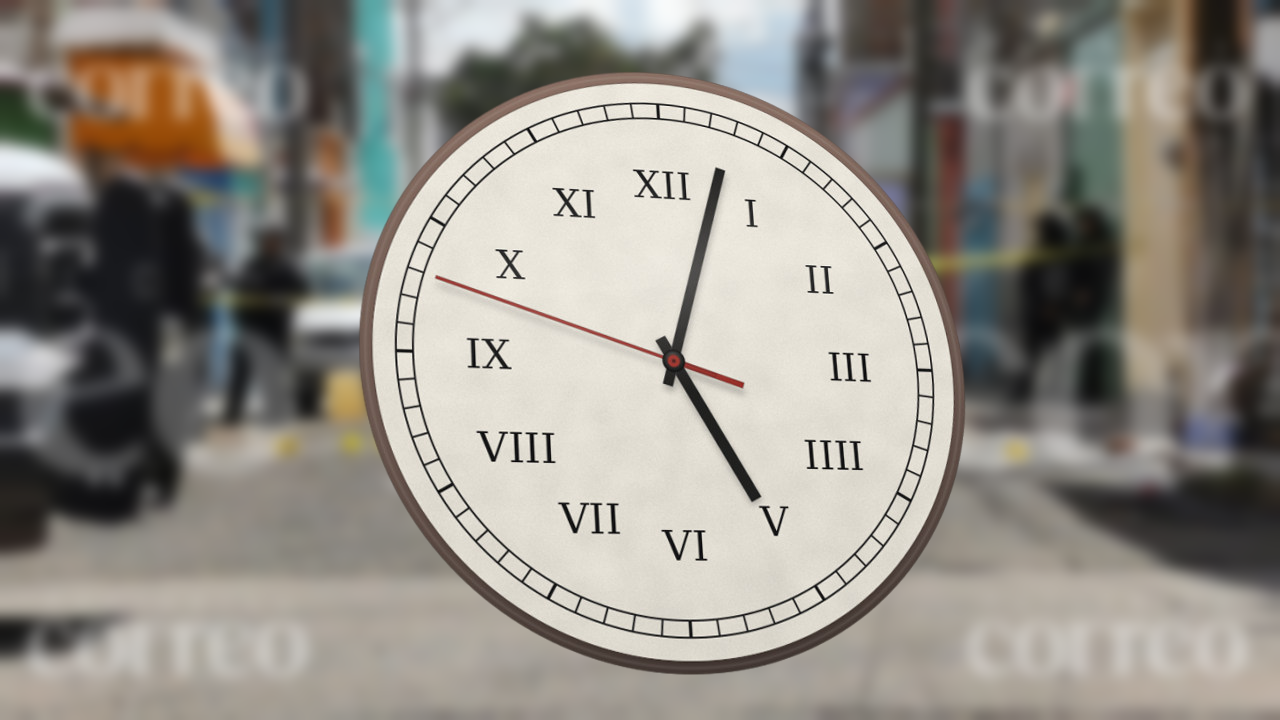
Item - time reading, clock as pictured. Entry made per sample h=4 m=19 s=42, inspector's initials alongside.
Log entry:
h=5 m=2 s=48
